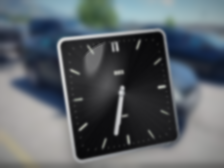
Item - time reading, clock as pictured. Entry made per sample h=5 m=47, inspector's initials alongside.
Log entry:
h=6 m=33
